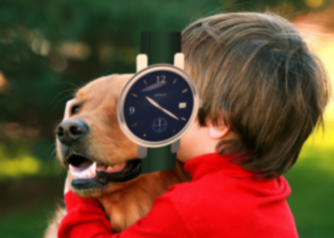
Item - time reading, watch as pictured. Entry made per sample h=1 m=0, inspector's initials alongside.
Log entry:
h=10 m=21
